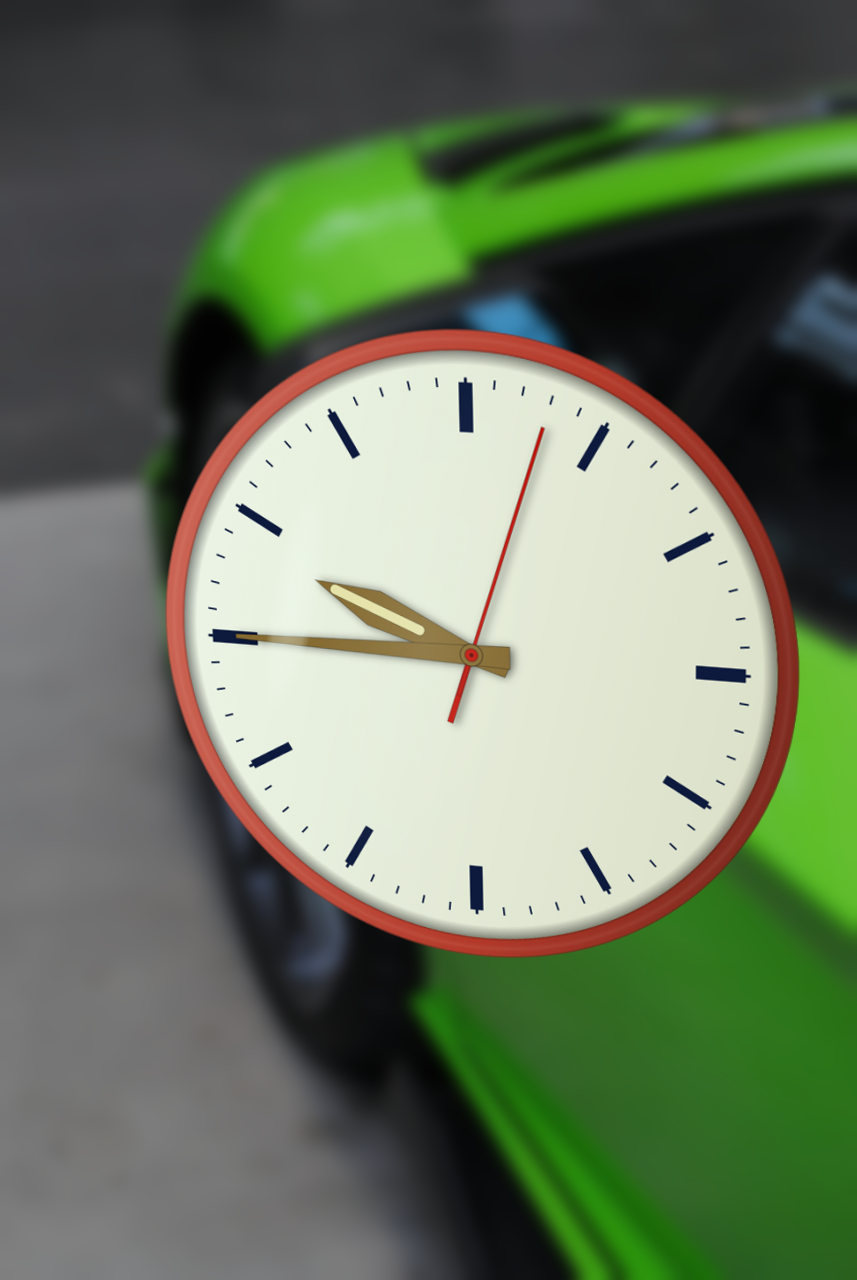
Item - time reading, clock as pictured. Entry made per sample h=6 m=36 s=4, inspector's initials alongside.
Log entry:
h=9 m=45 s=3
